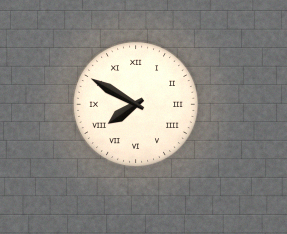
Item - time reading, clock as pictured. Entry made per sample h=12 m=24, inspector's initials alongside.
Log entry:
h=7 m=50
